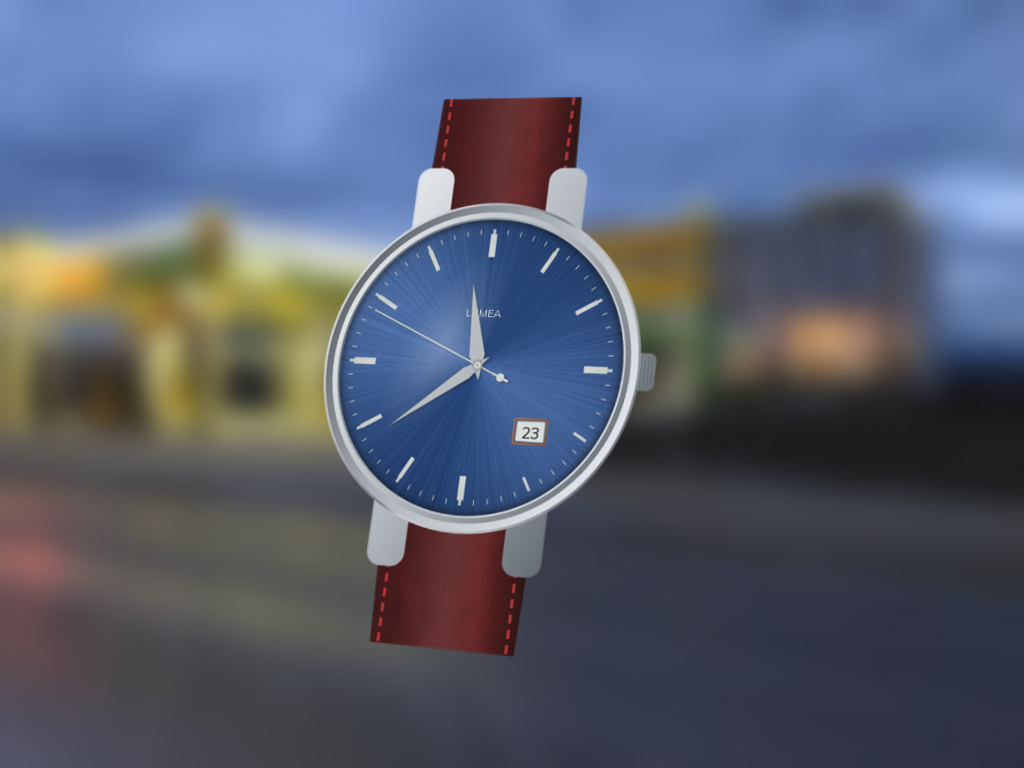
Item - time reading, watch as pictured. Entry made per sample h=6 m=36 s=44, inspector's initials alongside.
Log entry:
h=11 m=38 s=49
